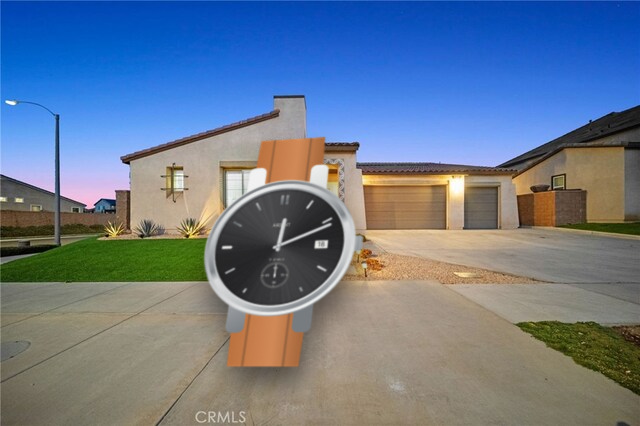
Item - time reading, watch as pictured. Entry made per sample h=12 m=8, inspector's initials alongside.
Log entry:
h=12 m=11
